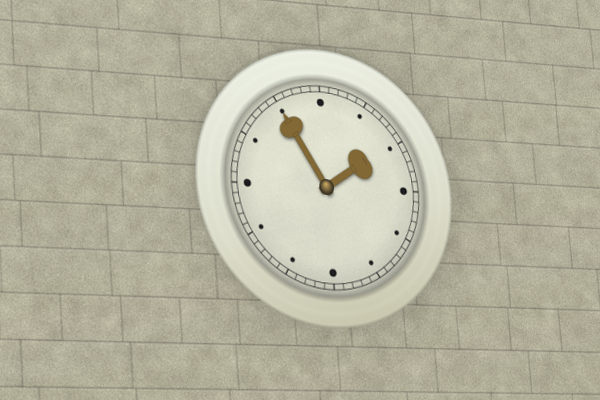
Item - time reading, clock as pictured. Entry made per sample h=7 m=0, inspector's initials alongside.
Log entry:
h=1 m=55
